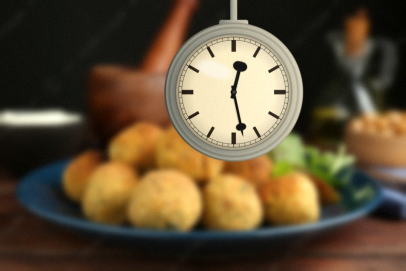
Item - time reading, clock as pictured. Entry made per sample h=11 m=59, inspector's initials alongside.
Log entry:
h=12 m=28
